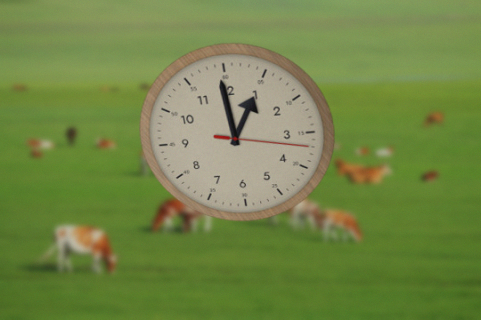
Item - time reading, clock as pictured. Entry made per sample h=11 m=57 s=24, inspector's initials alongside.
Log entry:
h=12 m=59 s=17
